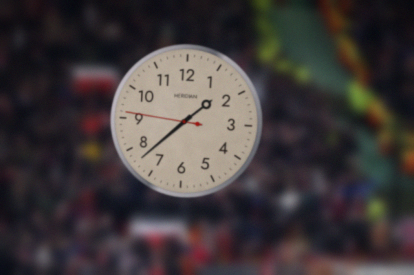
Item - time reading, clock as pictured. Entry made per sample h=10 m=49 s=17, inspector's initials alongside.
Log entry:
h=1 m=37 s=46
